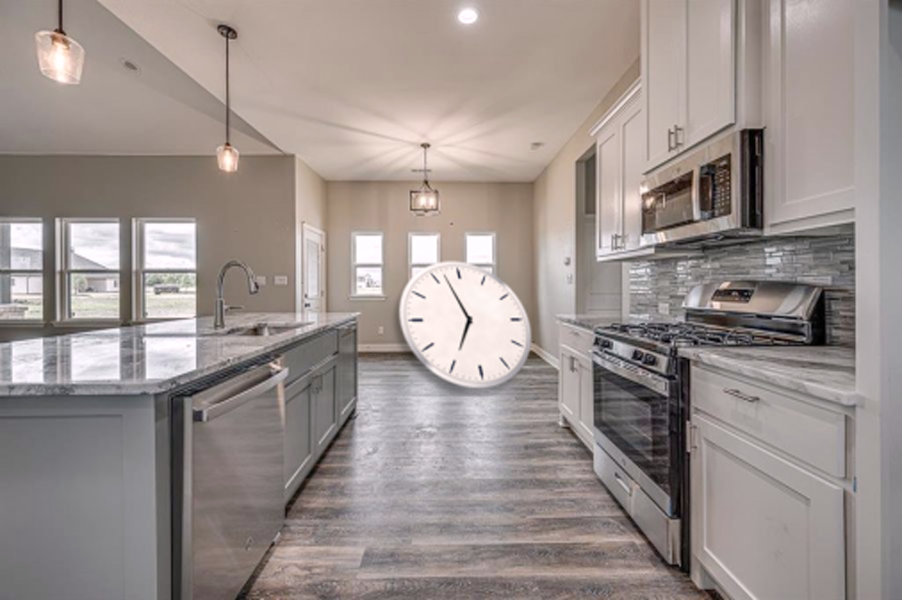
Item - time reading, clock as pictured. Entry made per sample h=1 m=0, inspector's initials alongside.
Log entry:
h=6 m=57
